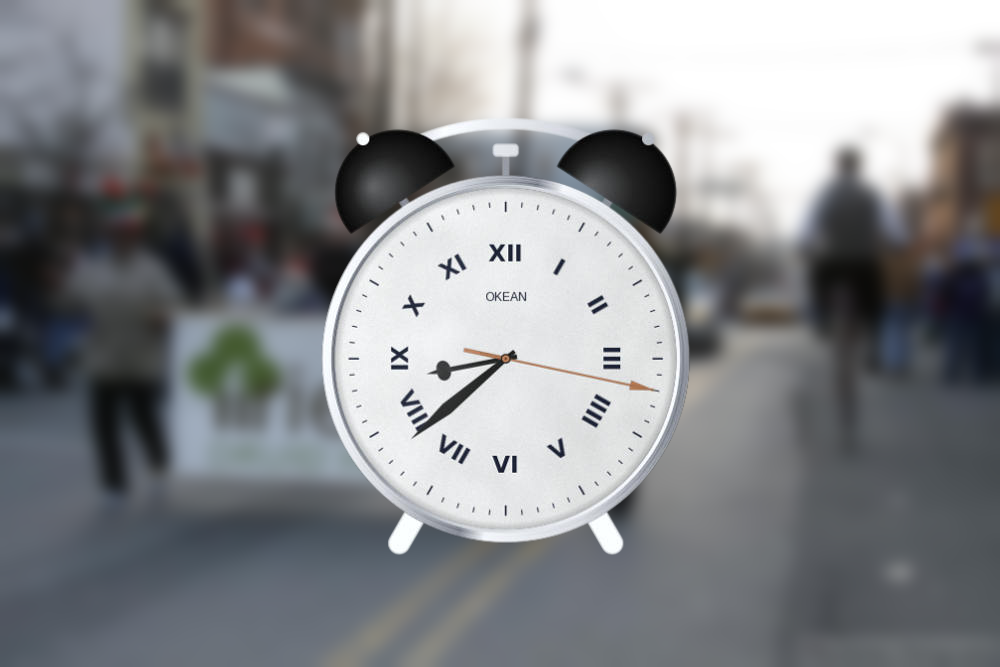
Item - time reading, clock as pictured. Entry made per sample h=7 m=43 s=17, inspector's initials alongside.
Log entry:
h=8 m=38 s=17
